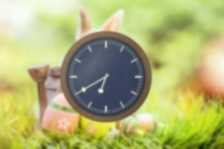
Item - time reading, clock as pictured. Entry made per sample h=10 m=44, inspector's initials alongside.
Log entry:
h=6 m=40
